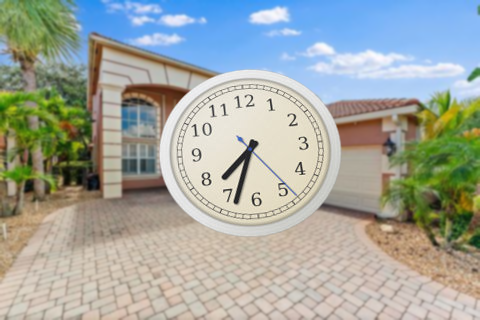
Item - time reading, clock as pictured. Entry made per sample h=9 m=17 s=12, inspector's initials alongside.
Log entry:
h=7 m=33 s=24
